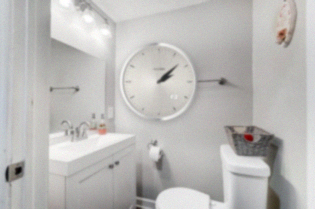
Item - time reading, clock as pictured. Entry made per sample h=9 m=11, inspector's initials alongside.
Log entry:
h=2 m=8
